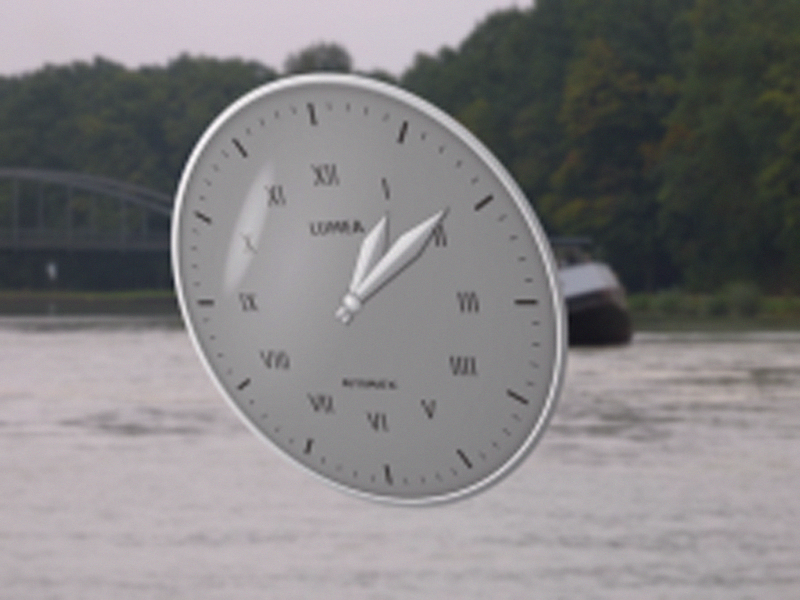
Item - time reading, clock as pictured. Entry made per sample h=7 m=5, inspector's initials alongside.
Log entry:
h=1 m=9
